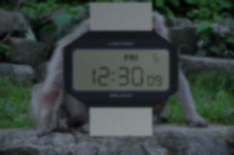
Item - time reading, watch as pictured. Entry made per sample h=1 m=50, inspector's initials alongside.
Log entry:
h=12 m=30
